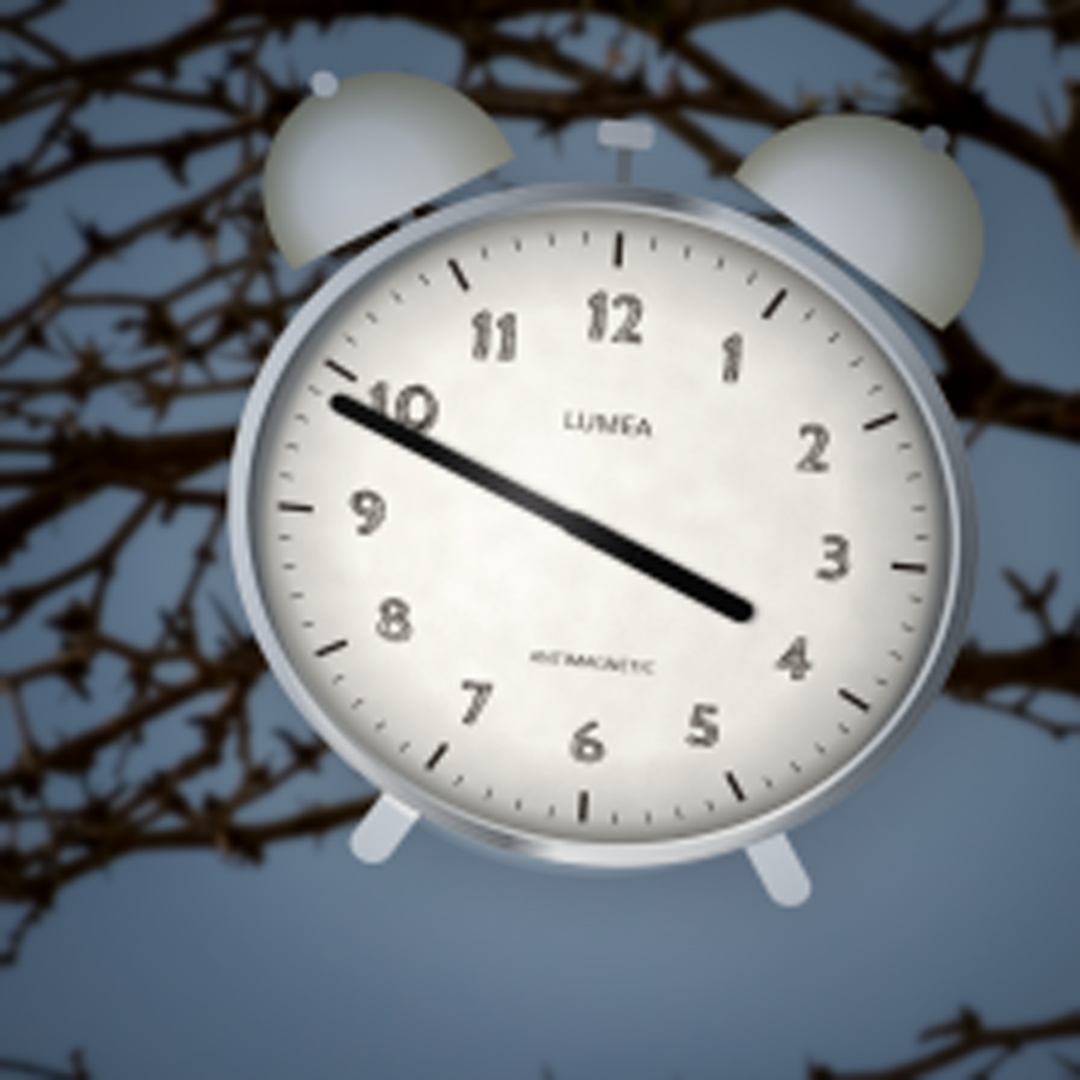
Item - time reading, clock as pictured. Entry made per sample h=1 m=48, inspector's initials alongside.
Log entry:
h=3 m=49
